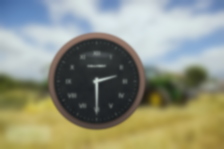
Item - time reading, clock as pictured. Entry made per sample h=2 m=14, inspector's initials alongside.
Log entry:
h=2 m=30
